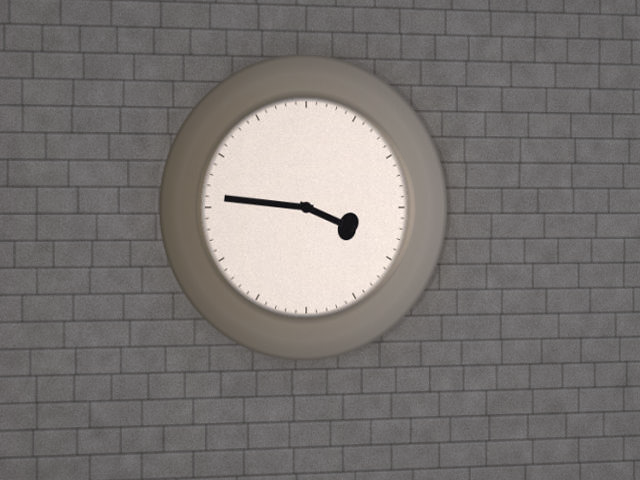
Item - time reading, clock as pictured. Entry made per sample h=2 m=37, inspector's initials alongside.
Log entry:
h=3 m=46
